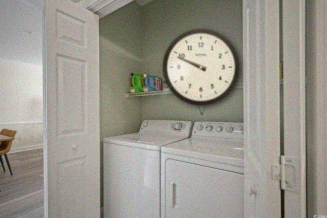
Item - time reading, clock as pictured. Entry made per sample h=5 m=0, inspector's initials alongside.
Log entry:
h=9 m=49
